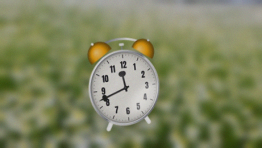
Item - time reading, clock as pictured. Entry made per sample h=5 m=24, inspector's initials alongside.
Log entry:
h=11 m=42
